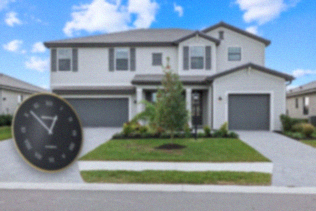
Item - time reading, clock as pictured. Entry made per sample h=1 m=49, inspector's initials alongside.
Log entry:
h=12 m=52
